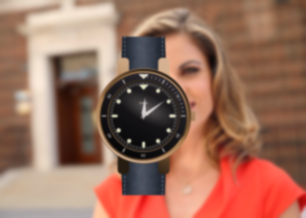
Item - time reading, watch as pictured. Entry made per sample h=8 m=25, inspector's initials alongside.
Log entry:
h=12 m=9
